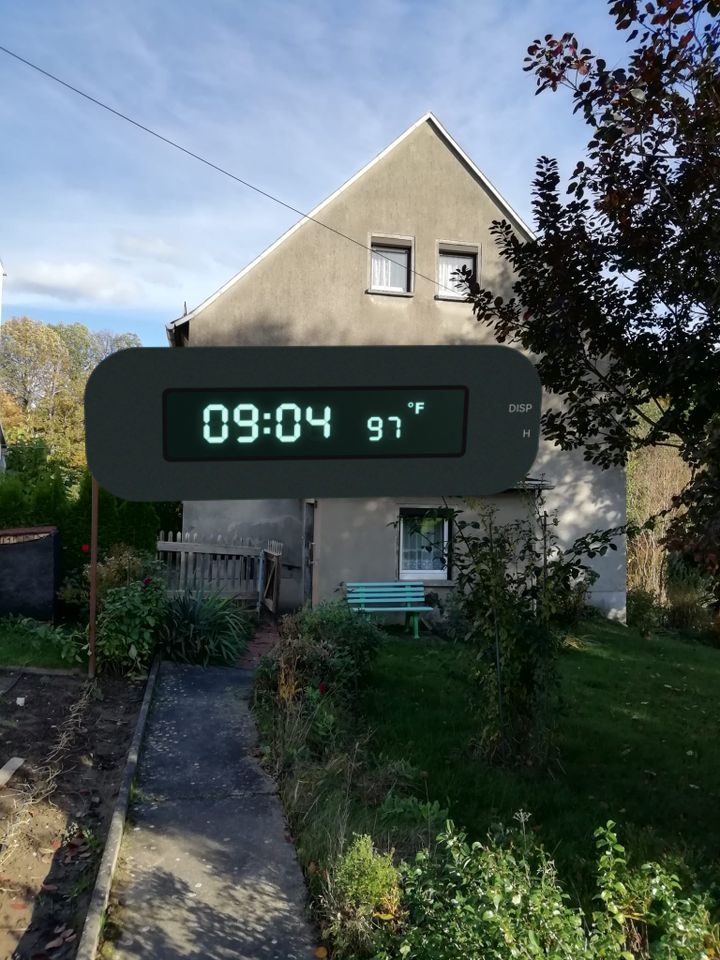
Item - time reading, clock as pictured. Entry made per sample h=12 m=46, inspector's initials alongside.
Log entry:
h=9 m=4
